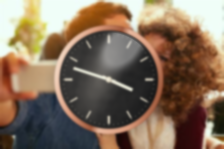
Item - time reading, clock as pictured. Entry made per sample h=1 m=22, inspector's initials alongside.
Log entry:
h=3 m=48
